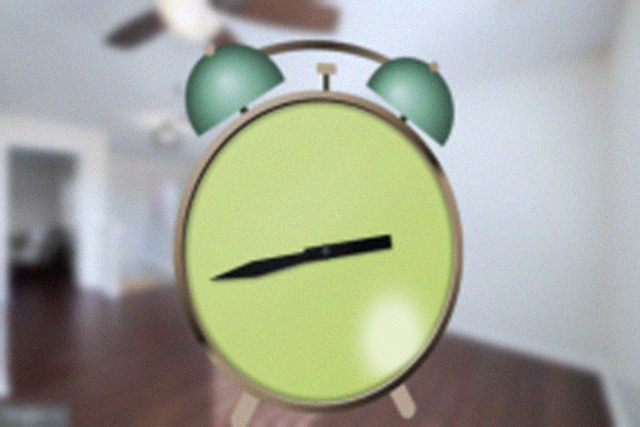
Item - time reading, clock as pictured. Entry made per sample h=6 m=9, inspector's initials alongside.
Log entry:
h=2 m=43
